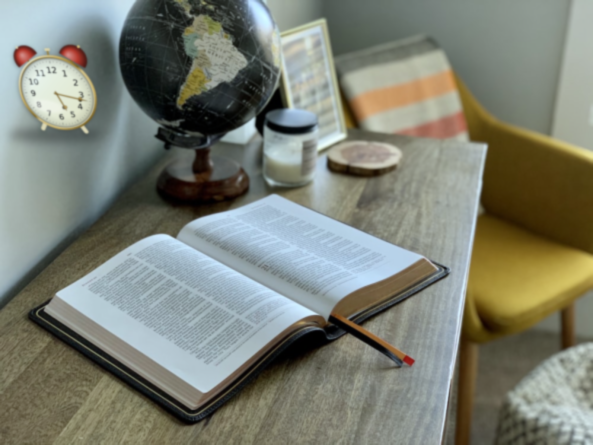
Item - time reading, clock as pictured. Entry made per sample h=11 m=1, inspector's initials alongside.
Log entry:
h=5 m=17
